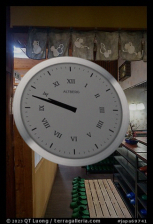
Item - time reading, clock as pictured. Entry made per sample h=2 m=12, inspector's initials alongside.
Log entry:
h=9 m=48
